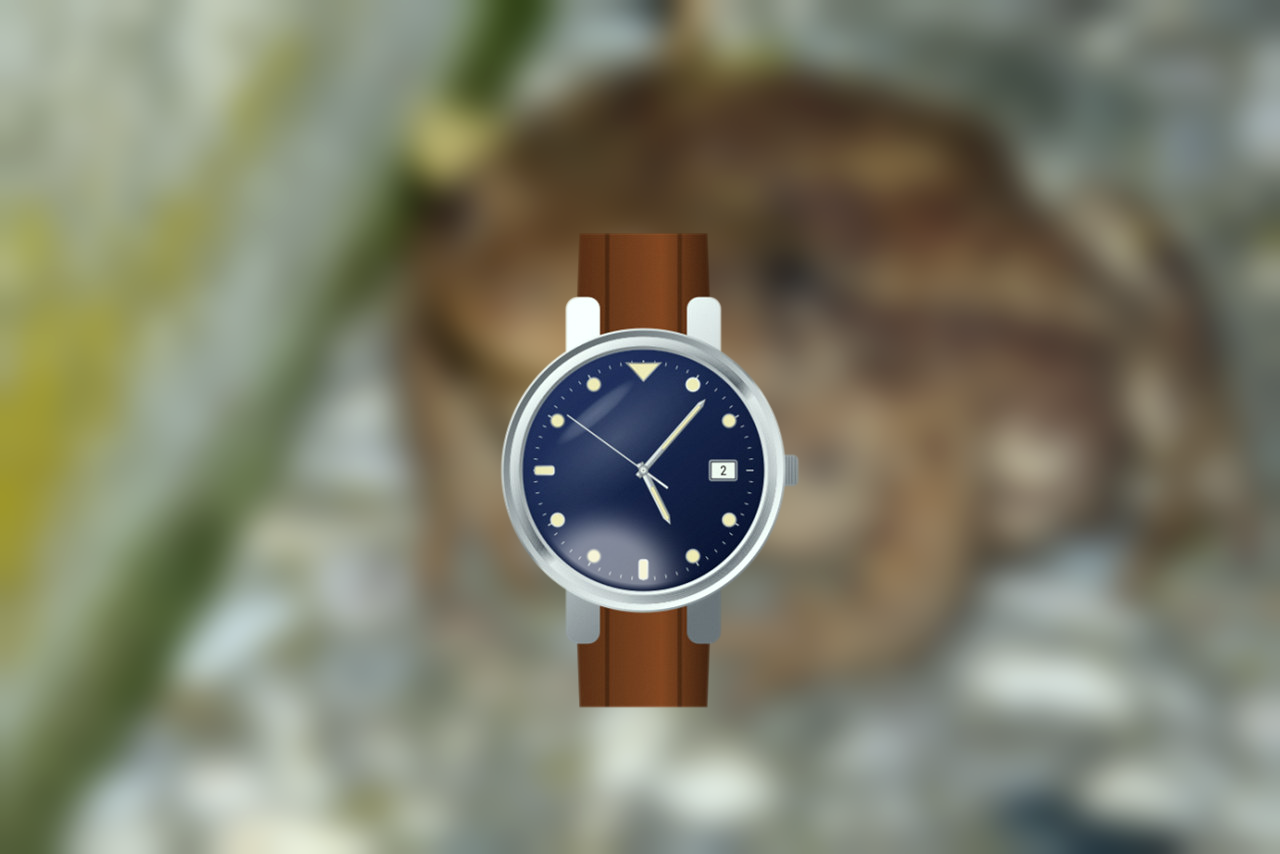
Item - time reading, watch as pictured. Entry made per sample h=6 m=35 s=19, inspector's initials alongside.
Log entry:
h=5 m=6 s=51
